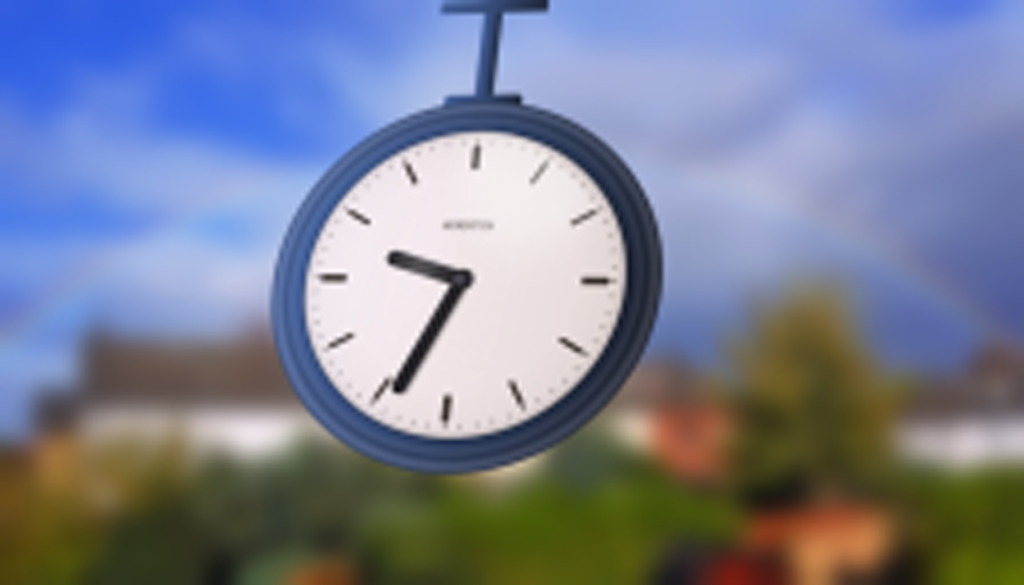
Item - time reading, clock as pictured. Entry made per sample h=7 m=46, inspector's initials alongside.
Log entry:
h=9 m=34
